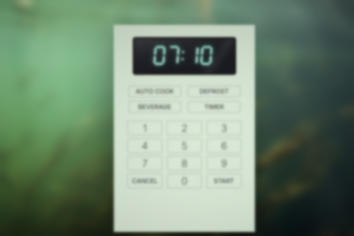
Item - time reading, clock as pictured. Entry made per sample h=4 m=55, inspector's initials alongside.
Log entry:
h=7 m=10
